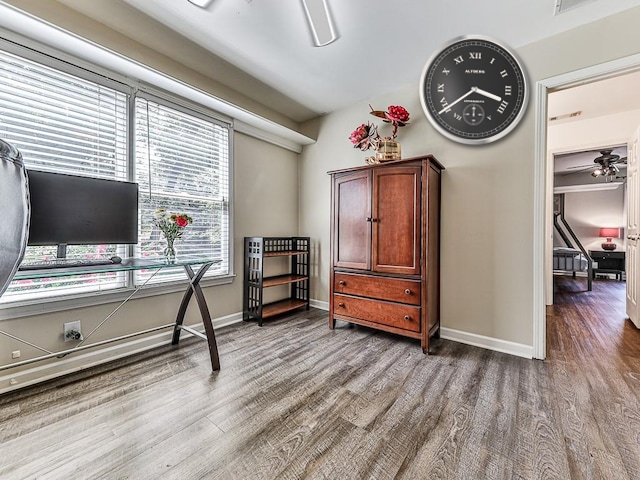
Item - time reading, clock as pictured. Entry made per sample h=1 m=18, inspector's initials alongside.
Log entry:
h=3 m=39
